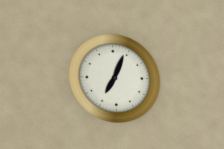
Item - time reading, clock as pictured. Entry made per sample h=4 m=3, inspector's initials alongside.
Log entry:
h=7 m=4
